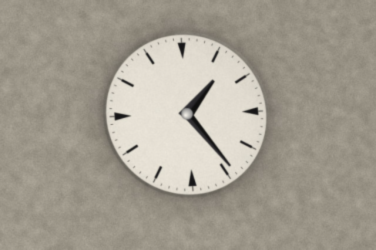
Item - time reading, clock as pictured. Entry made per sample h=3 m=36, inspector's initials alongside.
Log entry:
h=1 m=24
